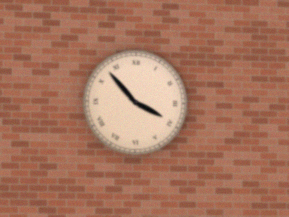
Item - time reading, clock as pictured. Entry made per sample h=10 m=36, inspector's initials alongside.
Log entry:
h=3 m=53
